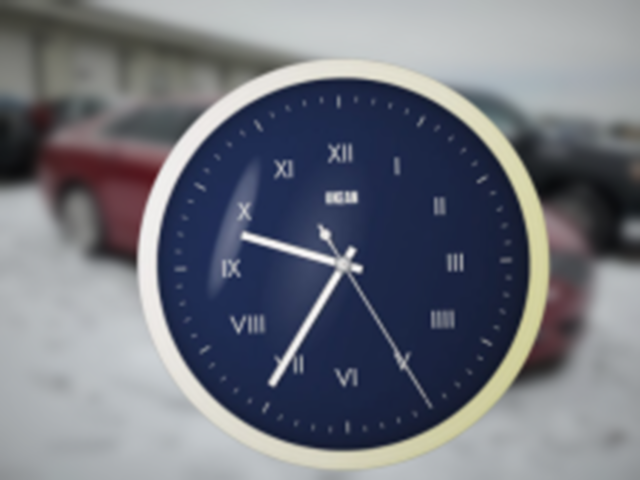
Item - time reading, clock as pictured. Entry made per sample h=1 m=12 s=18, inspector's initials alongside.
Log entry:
h=9 m=35 s=25
